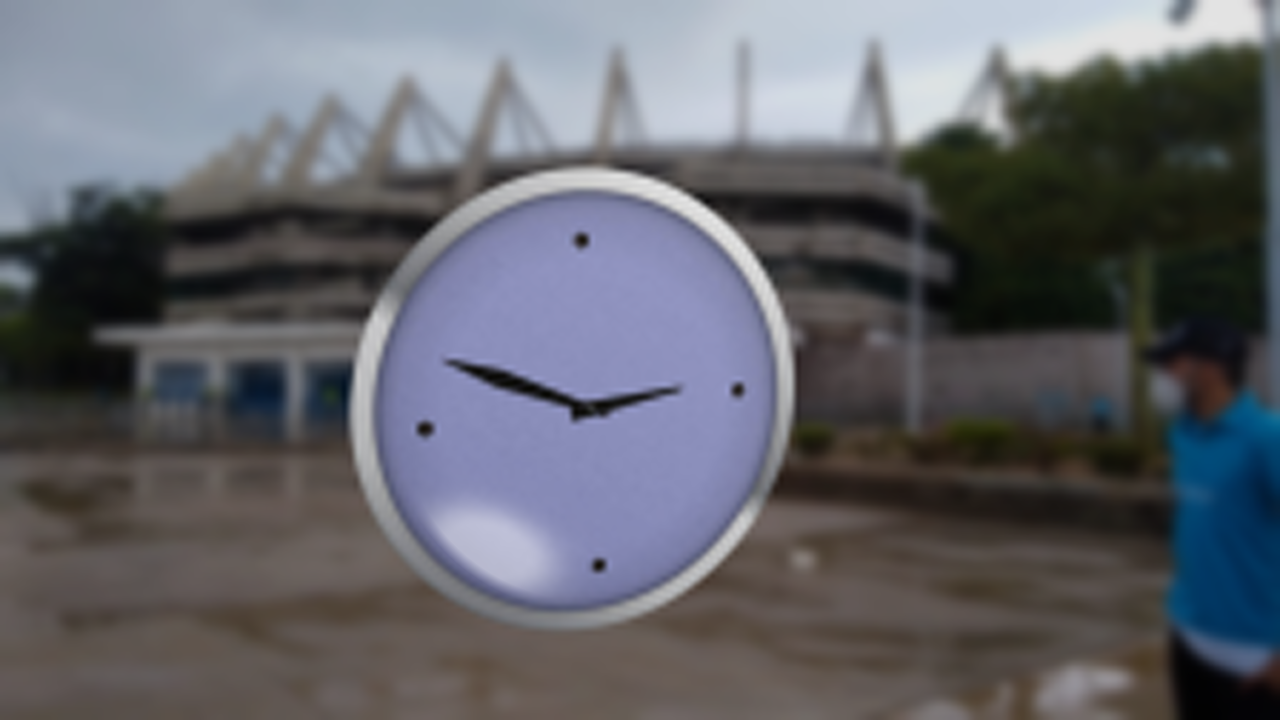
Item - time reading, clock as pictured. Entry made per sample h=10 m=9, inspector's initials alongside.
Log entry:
h=2 m=49
